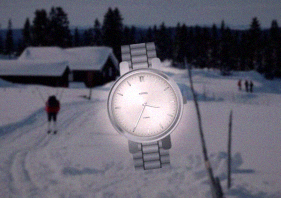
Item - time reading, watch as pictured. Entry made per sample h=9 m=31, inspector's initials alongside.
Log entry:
h=3 m=35
